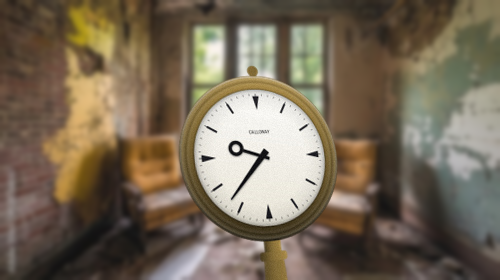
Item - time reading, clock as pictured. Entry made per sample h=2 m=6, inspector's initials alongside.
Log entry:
h=9 m=37
